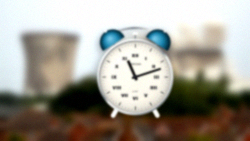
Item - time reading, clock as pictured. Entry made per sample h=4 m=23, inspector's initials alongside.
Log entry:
h=11 m=12
